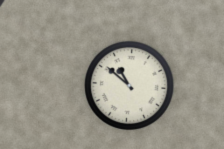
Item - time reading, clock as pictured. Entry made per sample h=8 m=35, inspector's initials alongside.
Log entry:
h=10 m=51
